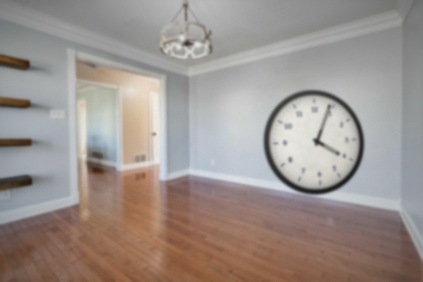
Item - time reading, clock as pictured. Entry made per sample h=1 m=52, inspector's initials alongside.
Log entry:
h=4 m=4
